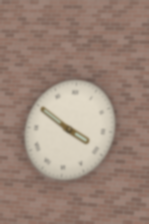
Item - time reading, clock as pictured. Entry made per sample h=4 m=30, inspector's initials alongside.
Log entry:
h=3 m=50
